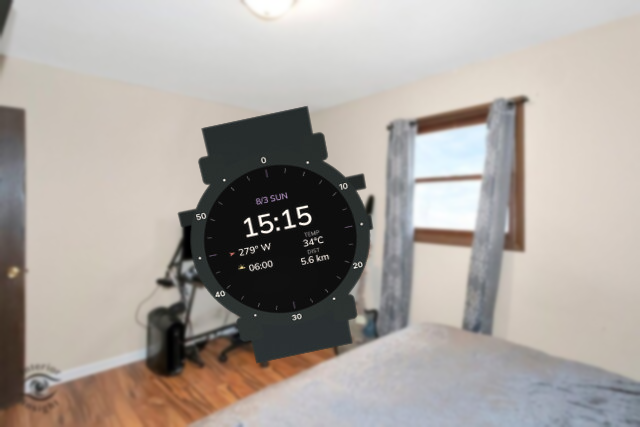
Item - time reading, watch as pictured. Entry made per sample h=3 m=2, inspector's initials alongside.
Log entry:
h=15 m=15
